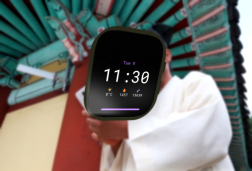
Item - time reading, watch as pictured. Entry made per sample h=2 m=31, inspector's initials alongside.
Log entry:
h=11 m=30
